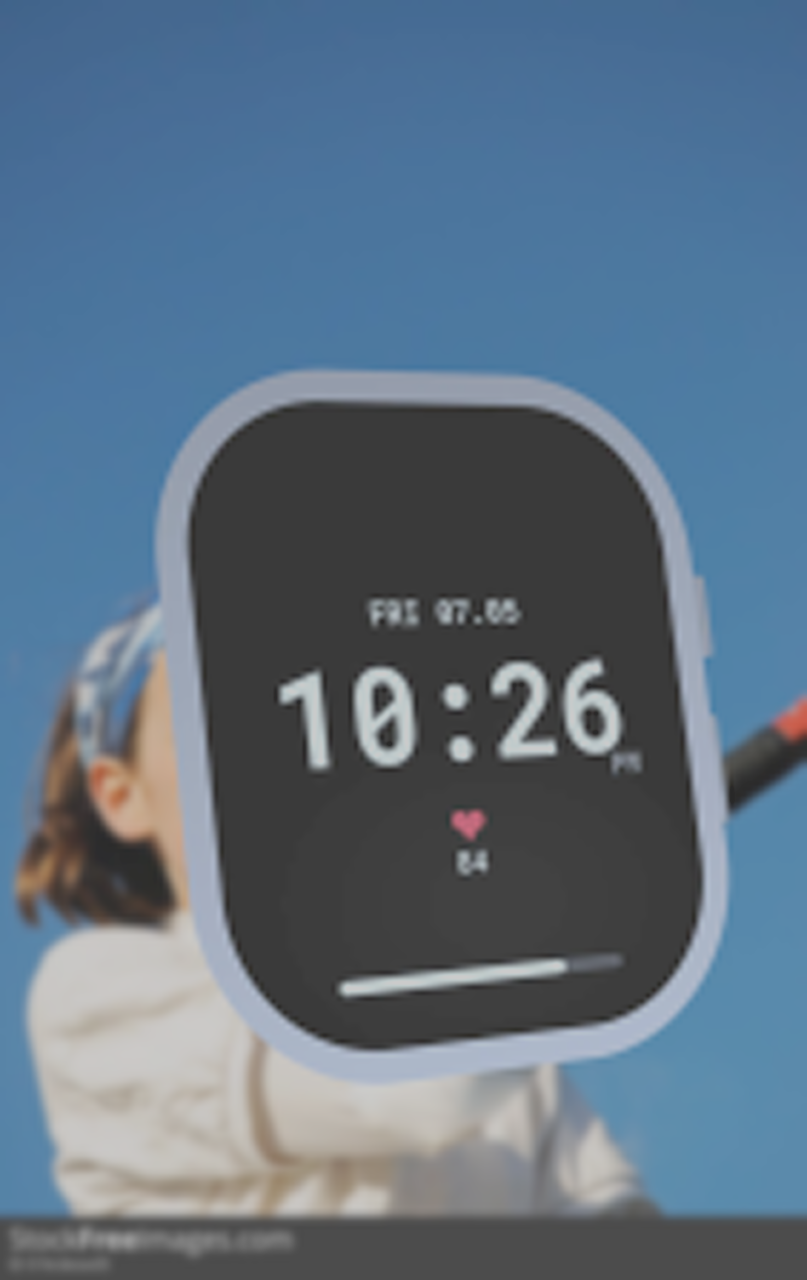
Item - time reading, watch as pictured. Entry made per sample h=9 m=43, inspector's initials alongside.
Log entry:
h=10 m=26
